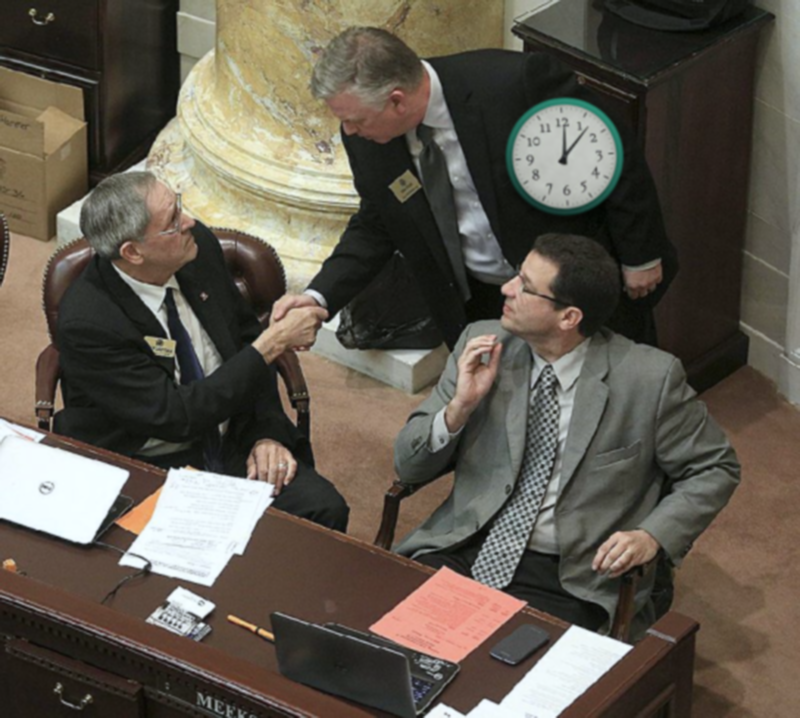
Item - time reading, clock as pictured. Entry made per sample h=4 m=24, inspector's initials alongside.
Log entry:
h=12 m=7
